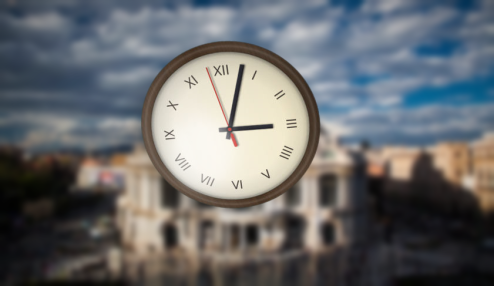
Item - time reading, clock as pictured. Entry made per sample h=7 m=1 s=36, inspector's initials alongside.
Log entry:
h=3 m=2 s=58
